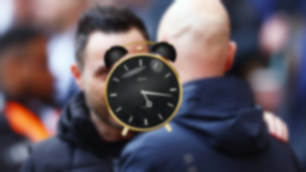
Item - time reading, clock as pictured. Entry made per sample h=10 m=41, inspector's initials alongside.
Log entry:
h=5 m=17
